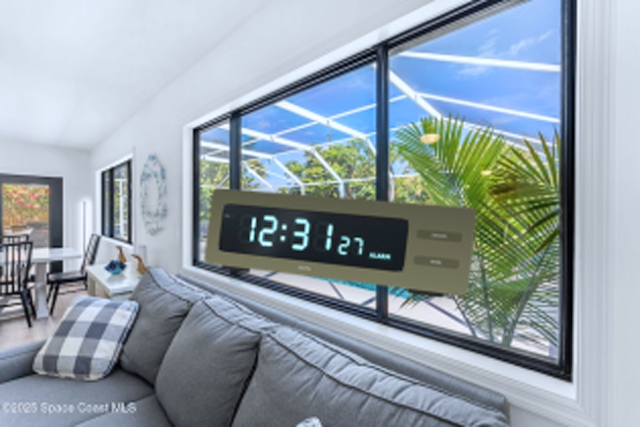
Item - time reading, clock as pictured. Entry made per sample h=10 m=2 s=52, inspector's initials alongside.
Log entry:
h=12 m=31 s=27
